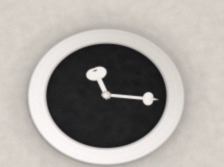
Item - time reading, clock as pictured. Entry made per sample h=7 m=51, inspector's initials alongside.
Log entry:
h=11 m=16
